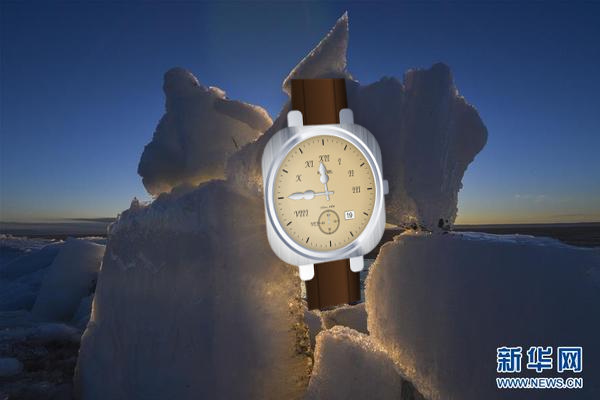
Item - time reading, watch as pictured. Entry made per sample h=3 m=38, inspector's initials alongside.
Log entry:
h=11 m=45
